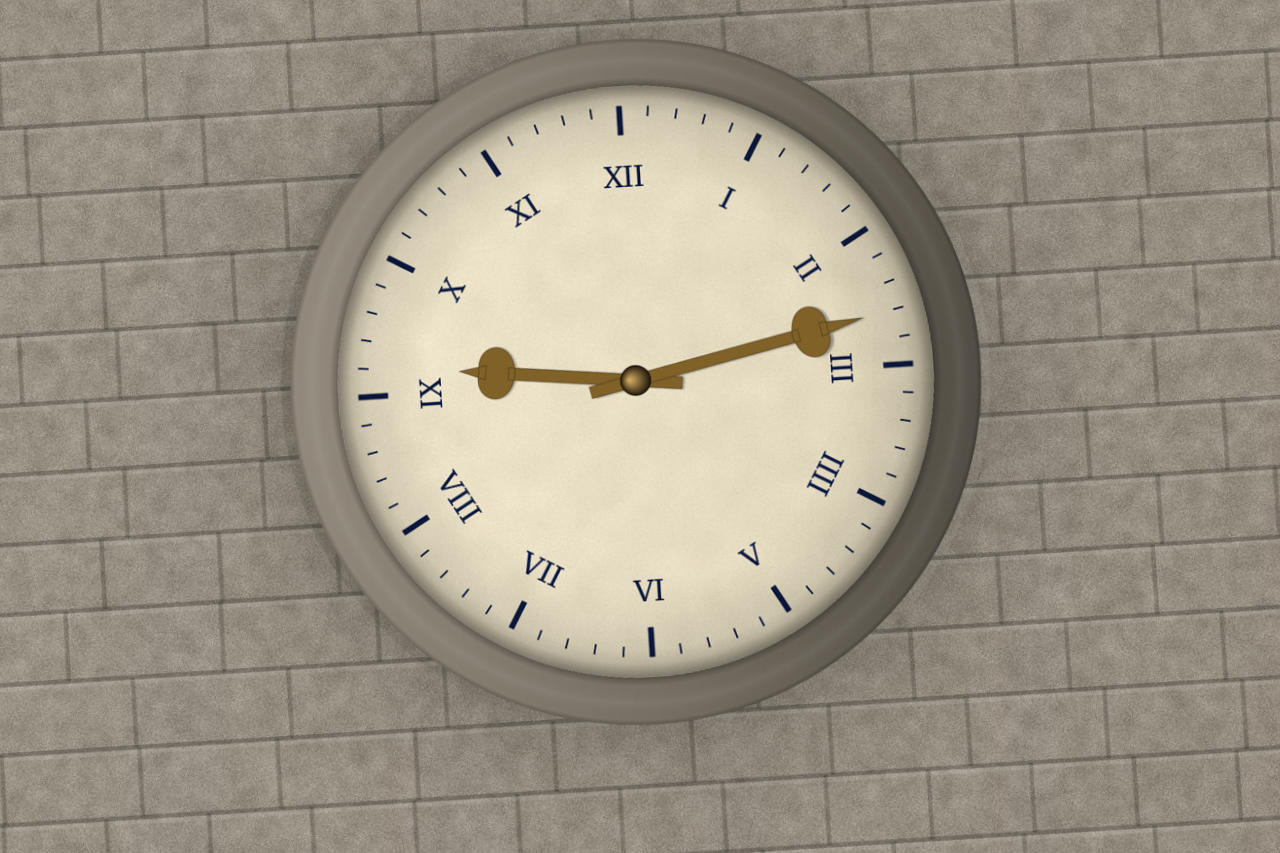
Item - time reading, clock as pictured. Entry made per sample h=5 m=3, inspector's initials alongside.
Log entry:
h=9 m=13
